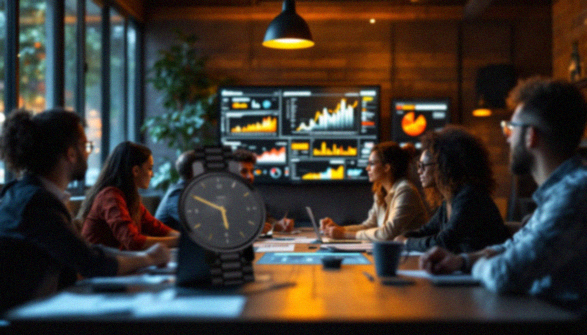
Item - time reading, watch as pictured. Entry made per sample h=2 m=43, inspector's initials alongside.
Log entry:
h=5 m=50
